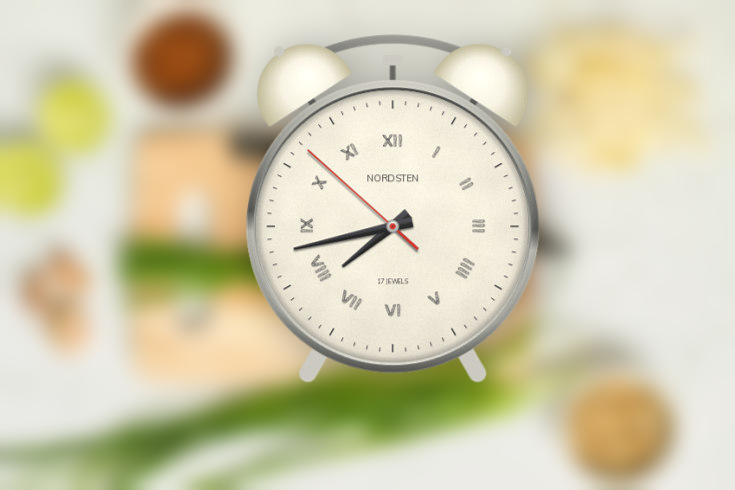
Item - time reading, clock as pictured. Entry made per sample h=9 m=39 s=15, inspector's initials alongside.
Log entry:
h=7 m=42 s=52
